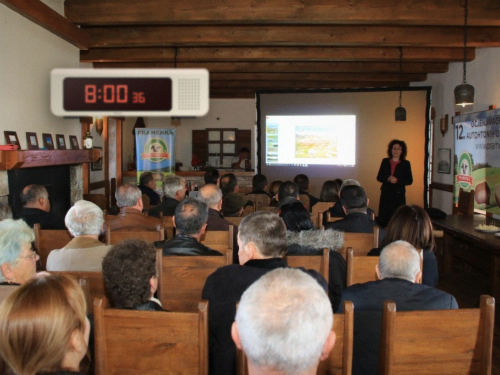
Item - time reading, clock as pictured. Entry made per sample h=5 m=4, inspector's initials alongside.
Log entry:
h=8 m=0
